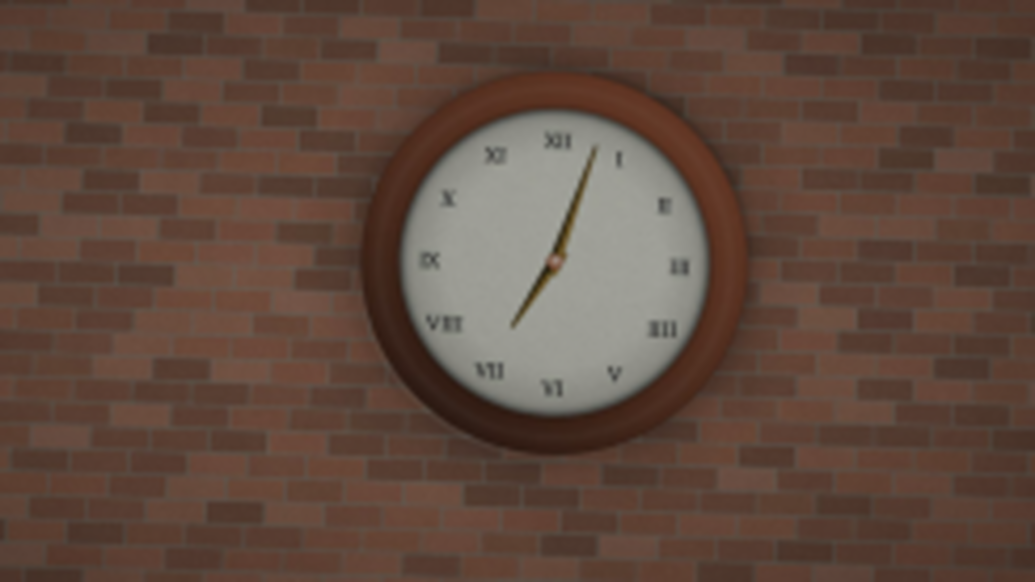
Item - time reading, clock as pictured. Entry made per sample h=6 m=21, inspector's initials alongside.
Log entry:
h=7 m=3
